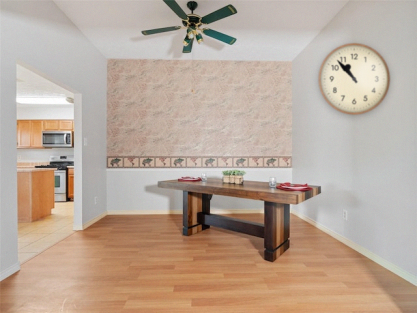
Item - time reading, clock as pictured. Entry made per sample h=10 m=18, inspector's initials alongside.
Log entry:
h=10 m=53
